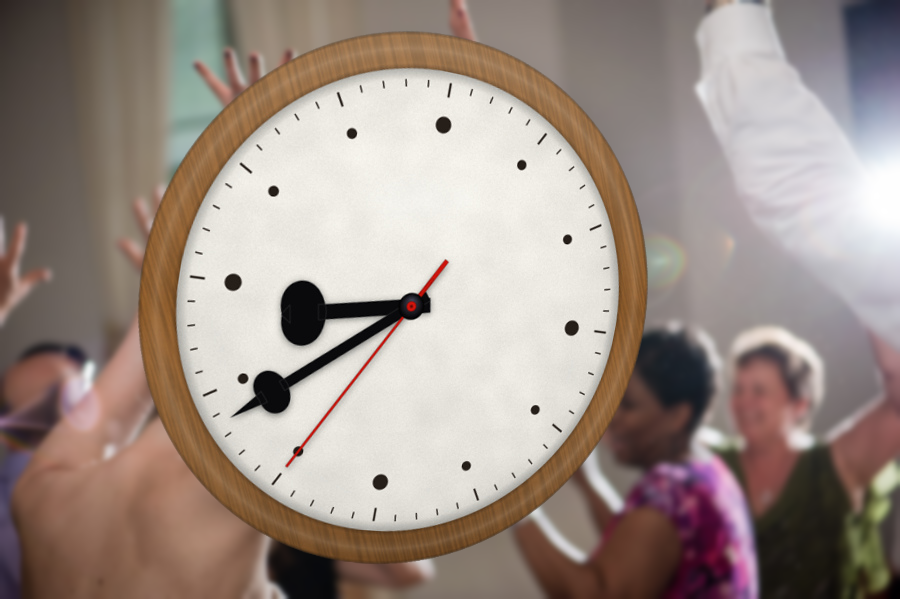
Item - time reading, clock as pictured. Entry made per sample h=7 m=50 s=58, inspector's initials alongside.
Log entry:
h=8 m=38 s=35
